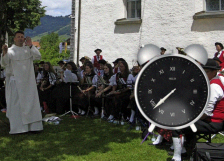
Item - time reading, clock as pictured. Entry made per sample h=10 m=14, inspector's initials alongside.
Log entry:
h=7 m=38
